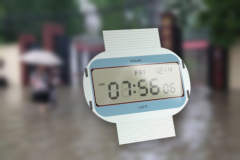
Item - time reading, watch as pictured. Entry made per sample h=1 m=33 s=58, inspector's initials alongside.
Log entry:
h=7 m=56 s=6
